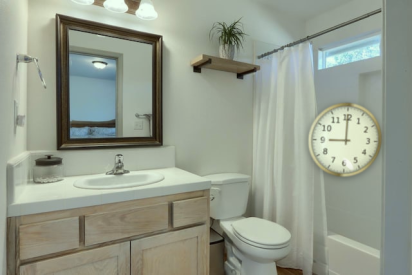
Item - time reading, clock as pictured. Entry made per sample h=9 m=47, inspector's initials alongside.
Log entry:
h=9 m=0
